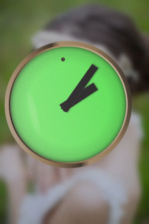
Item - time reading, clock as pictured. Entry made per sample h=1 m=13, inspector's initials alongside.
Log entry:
h=2 m=7
